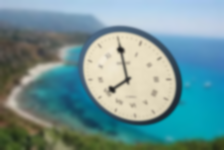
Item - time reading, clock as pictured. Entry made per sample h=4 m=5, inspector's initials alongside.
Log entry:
h=8 m=0
